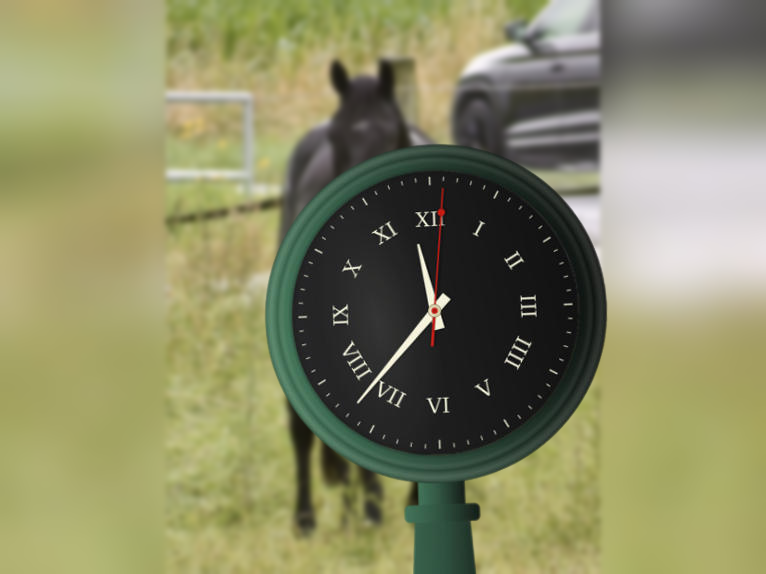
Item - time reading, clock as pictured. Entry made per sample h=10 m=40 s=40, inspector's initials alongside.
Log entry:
h=11 m=37 s=1
